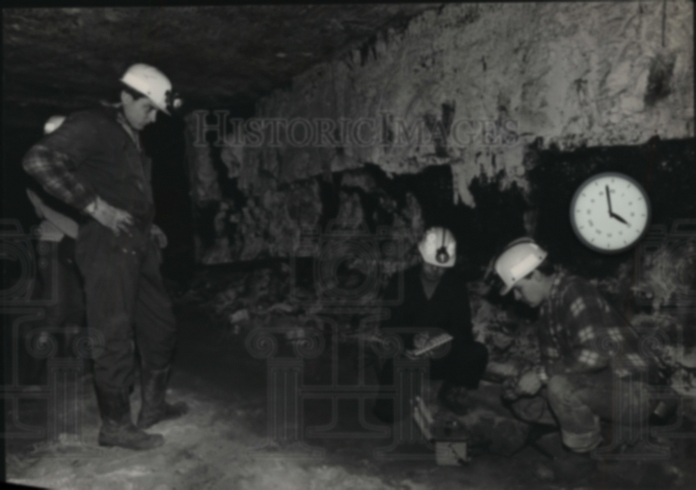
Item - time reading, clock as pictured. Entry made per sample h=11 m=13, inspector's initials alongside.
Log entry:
h=3 m=58
